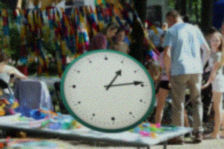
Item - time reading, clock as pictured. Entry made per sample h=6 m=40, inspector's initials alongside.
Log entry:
h=1 m=14
